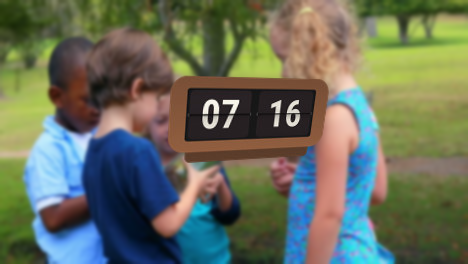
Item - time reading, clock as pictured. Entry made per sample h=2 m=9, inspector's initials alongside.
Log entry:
h=7 m=16
